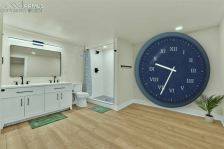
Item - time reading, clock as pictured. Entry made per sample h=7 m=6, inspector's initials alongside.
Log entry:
h=9 m=34
